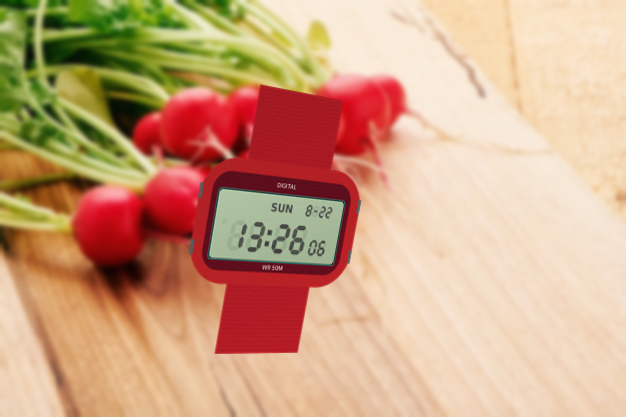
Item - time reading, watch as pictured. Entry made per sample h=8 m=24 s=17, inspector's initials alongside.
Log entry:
h=13 m=26 s=6
